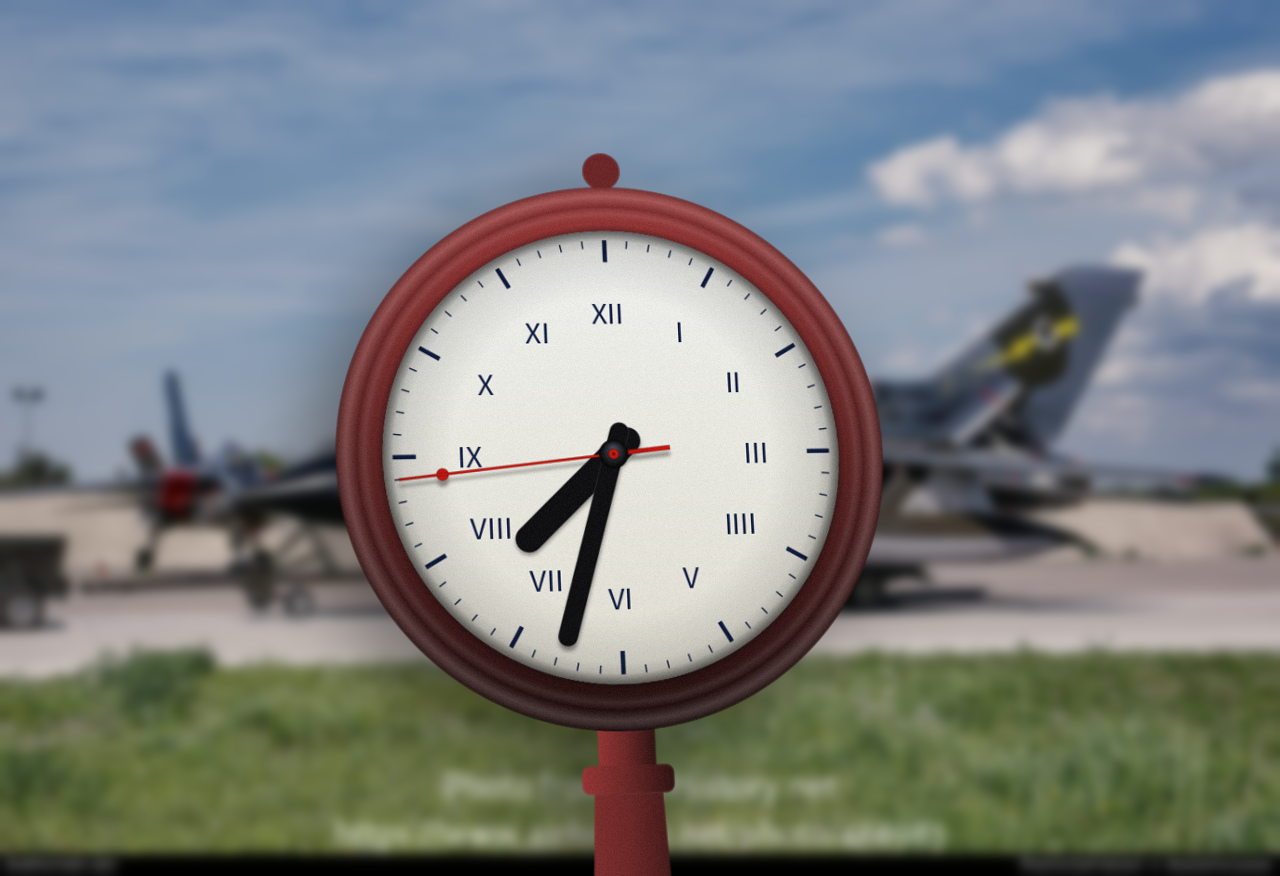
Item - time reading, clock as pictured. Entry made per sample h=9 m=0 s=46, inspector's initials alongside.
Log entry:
h=7 m=32 s=44
